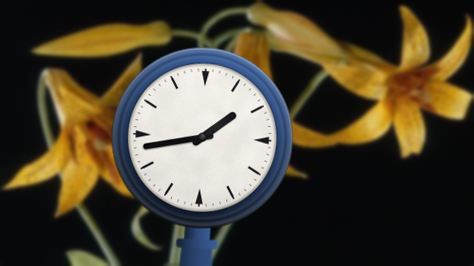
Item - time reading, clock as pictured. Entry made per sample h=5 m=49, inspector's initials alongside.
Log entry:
h=1 m=43
